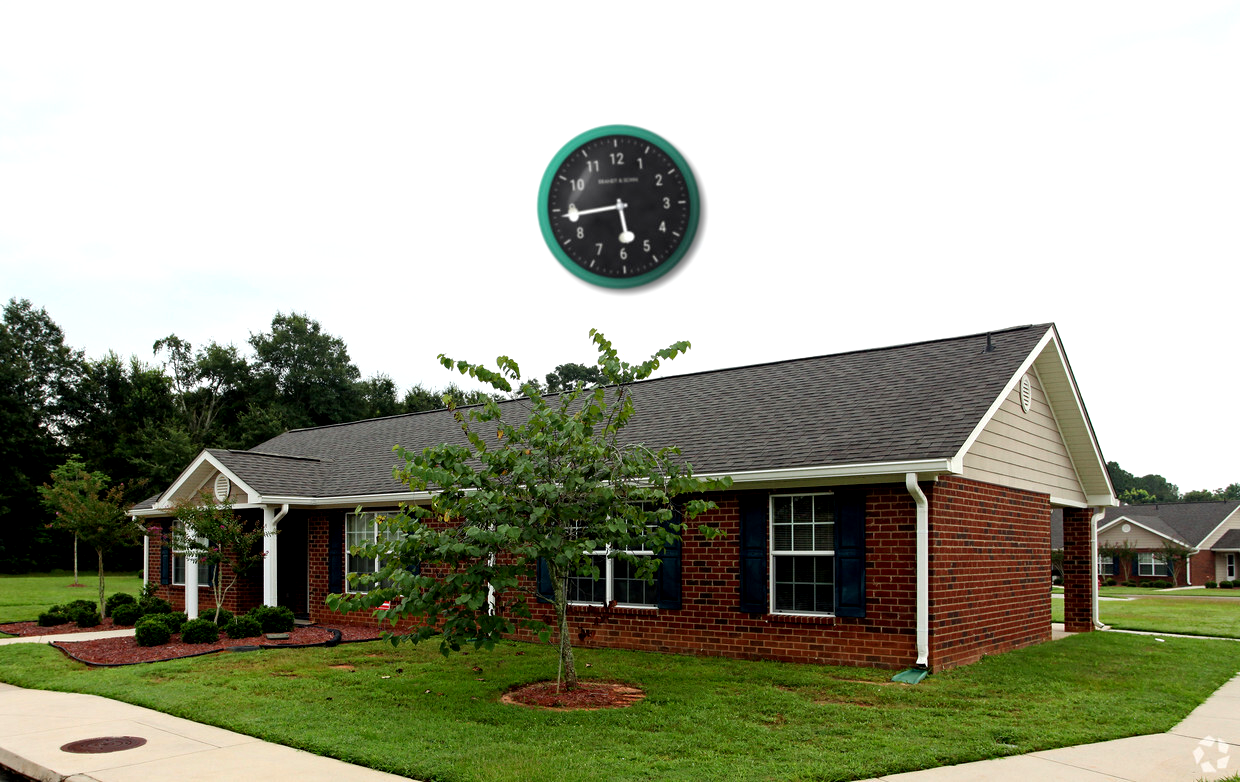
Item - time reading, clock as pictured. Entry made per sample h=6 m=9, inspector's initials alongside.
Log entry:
h=5 m=44
